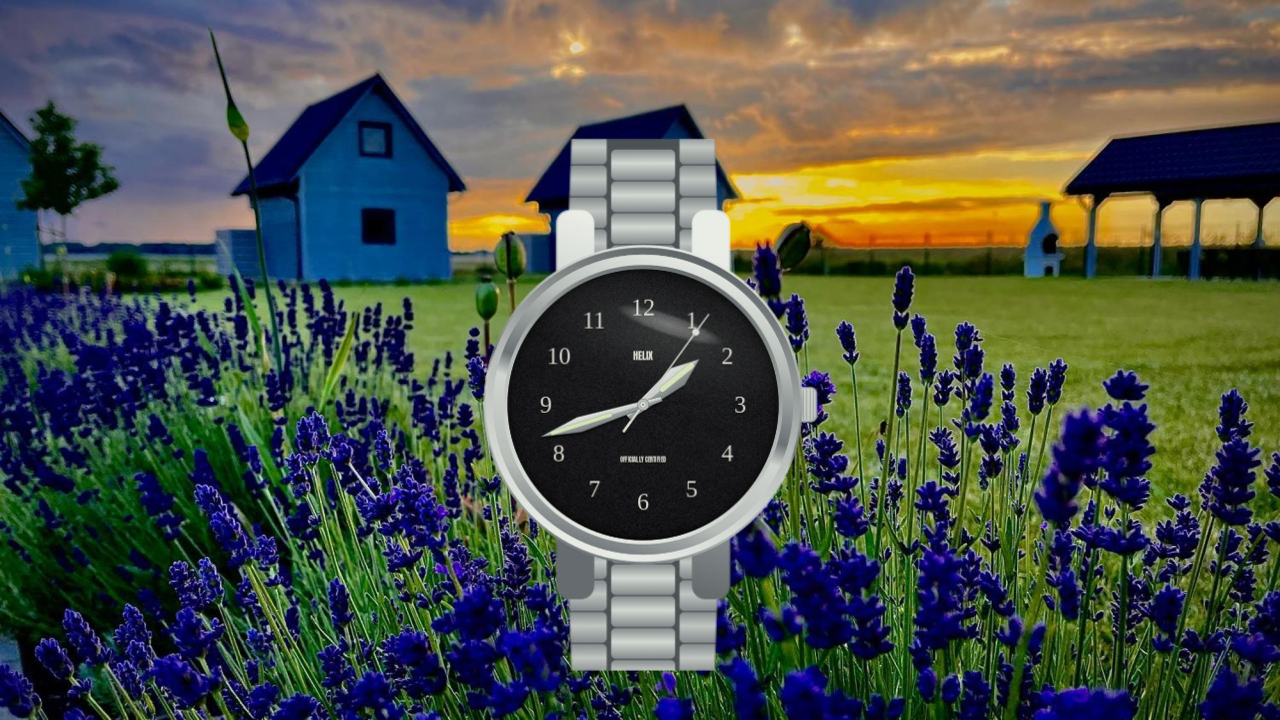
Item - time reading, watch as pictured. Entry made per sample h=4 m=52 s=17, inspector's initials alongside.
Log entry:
h=1 m=42 s=6
